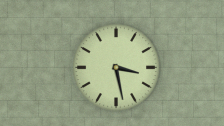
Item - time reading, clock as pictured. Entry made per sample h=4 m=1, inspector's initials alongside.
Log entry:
h=3 m=28
